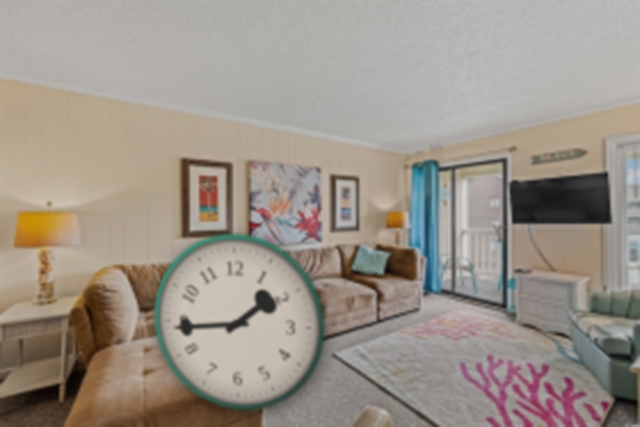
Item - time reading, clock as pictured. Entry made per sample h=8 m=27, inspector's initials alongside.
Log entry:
h=1 m=44
